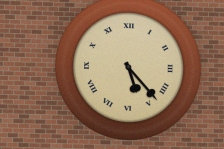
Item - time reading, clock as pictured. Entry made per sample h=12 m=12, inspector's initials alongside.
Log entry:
h=5 m=23
